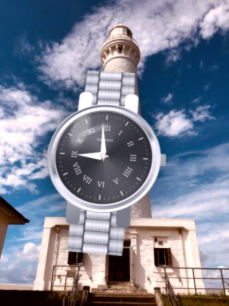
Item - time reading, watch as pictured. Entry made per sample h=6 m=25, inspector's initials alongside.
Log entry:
h=8 m=59
